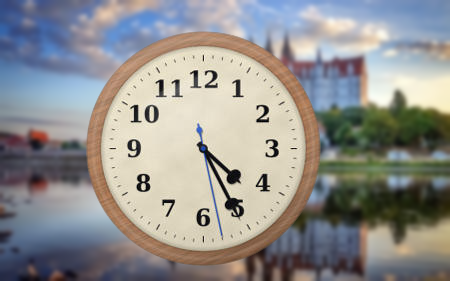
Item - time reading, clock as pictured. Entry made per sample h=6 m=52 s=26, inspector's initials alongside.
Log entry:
h=4 m=25 s=28
